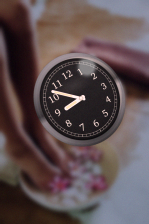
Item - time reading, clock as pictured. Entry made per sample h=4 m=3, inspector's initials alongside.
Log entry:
h=8 m=52
